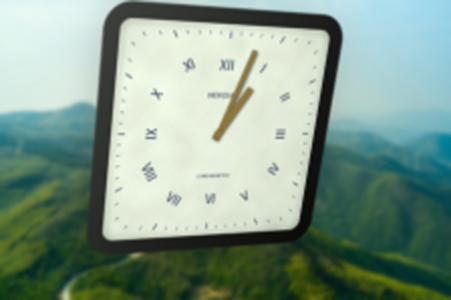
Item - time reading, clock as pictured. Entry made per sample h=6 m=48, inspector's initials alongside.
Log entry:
h=1 m=3
